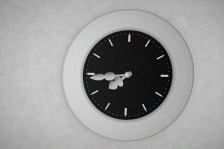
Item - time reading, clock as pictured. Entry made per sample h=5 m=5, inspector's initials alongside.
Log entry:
h=7 m=44
